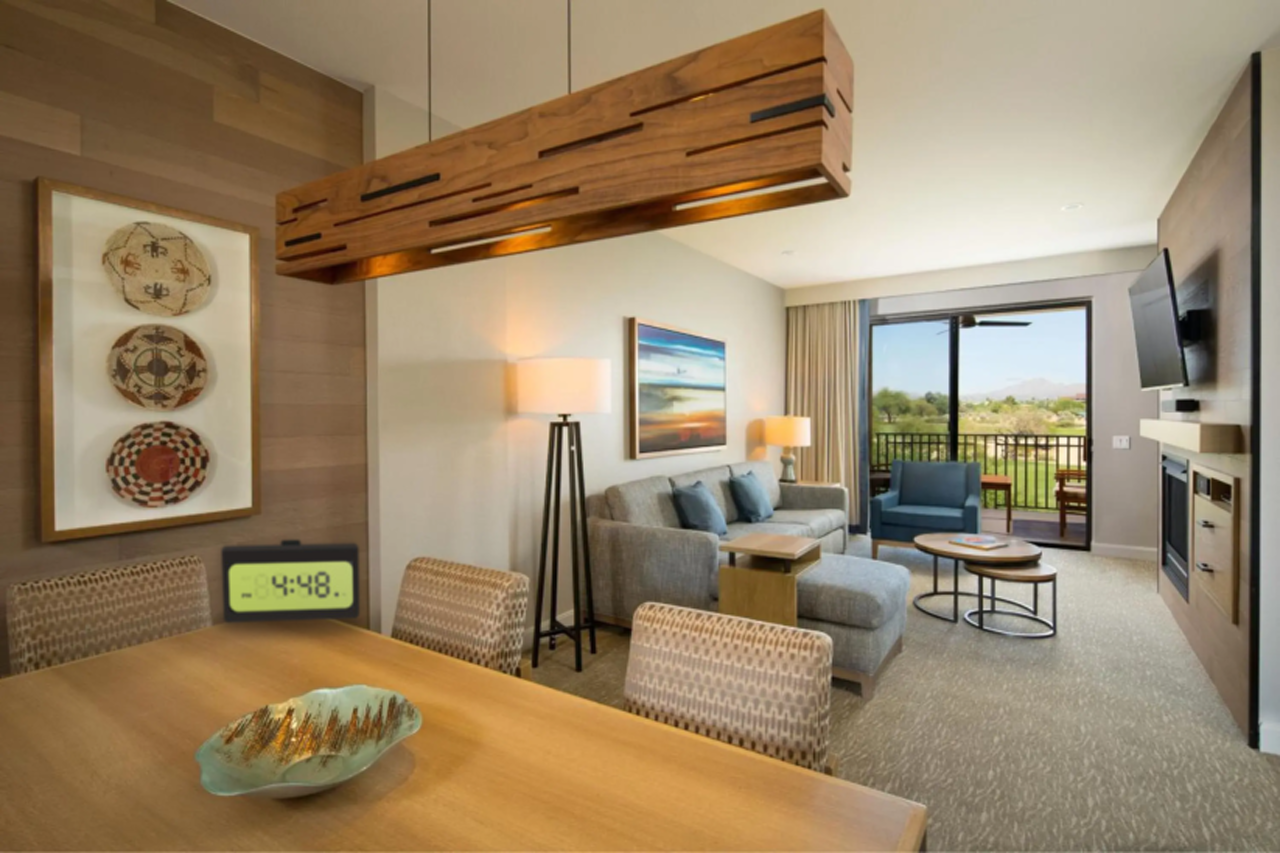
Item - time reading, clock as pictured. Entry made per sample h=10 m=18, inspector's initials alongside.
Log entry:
h=4 m=48
